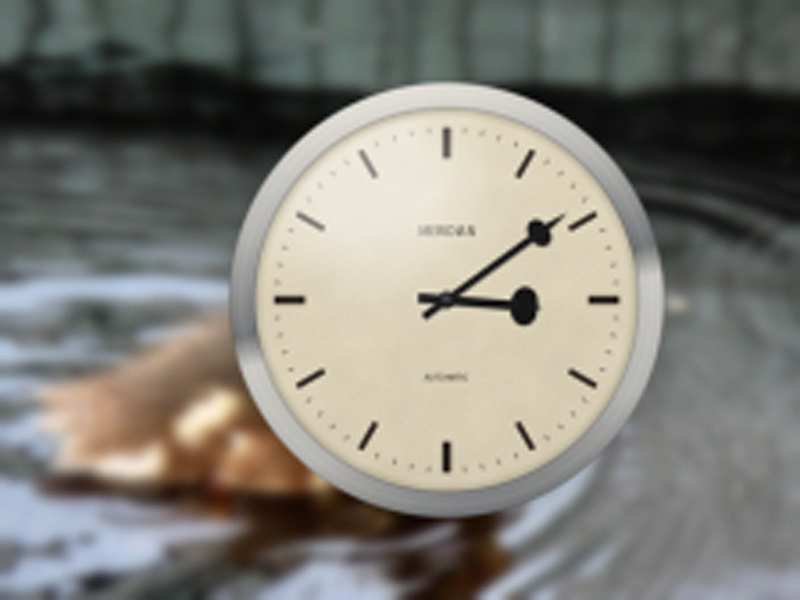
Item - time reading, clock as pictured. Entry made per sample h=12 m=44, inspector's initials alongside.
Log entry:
h=3 m=9
